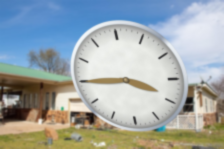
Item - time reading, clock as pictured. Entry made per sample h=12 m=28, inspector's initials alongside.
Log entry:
h=3 m=45
